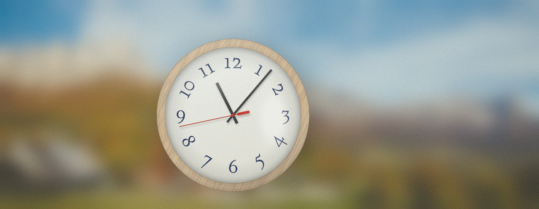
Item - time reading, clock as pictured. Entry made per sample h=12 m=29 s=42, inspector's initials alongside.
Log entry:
h=11 m=6 s=43
